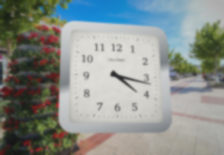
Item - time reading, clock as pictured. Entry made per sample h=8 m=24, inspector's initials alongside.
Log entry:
h=4 m=17
